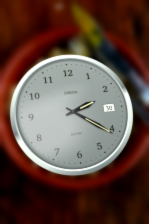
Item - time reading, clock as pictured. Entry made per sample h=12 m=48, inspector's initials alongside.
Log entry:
h=2 m=21
